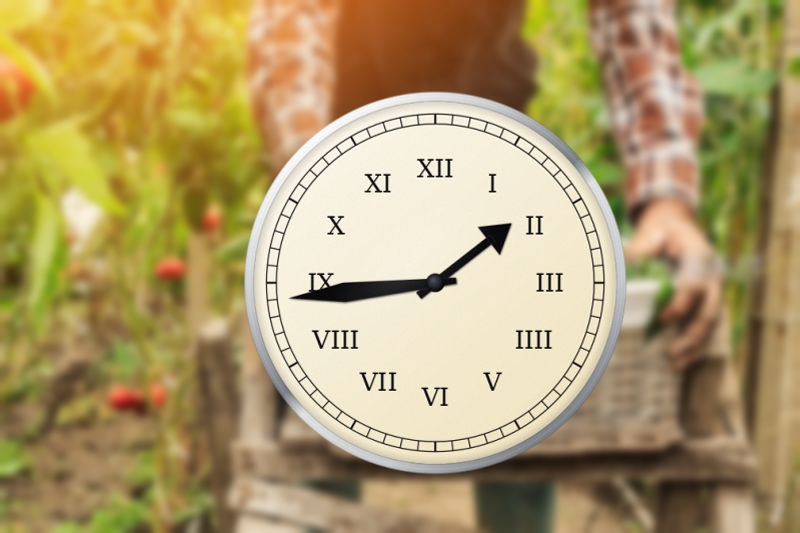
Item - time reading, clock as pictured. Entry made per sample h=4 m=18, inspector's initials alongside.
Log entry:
h=1 m=44
